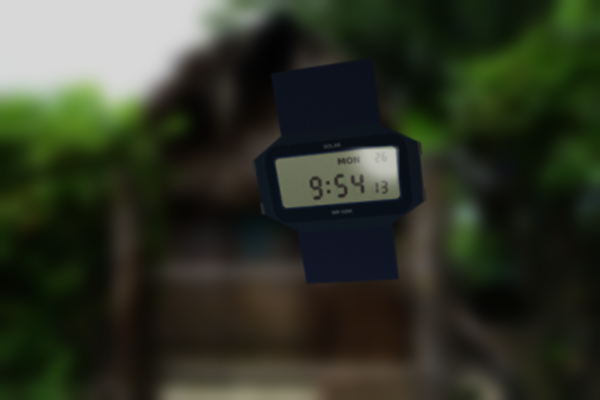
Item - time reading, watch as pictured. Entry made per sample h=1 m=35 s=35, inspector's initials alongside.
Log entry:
h=9 m=54 s=13
